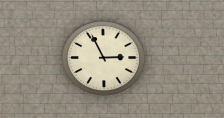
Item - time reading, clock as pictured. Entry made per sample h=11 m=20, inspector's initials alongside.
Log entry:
h=2 m=56
